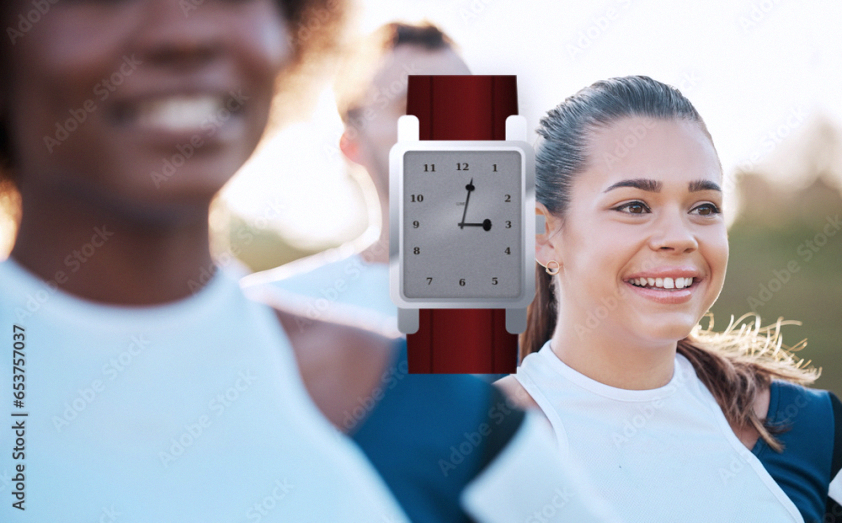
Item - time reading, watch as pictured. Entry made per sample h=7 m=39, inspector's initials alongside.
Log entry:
h=3 m=2
